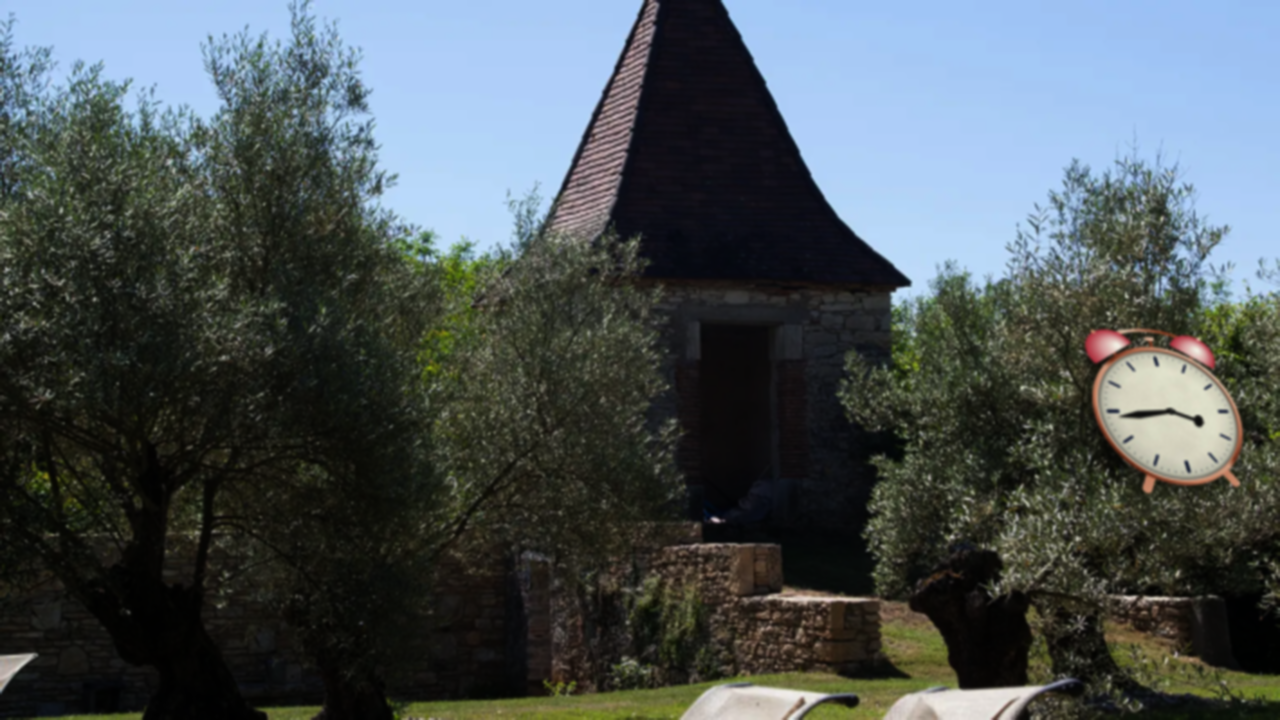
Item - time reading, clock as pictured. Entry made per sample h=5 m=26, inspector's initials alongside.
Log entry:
h=3 m=44
